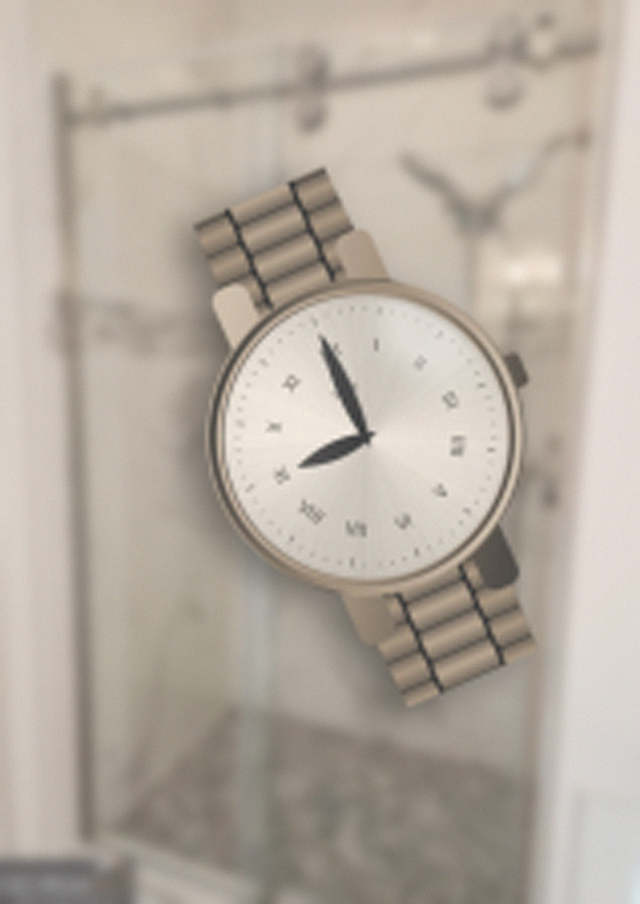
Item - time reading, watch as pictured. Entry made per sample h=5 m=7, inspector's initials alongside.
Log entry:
h=9 m=0
